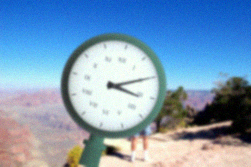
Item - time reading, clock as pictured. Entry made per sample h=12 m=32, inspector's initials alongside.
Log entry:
h=3 m=10
